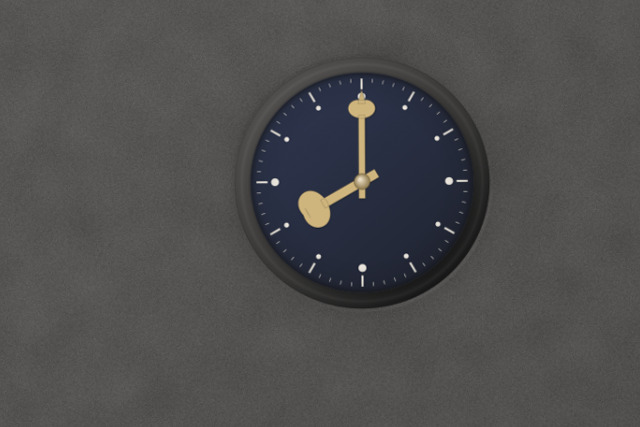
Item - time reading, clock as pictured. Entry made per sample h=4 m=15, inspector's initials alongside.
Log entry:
h=8 m=0
